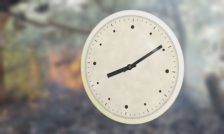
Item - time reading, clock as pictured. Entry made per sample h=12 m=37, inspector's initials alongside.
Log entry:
h=8 m=9
